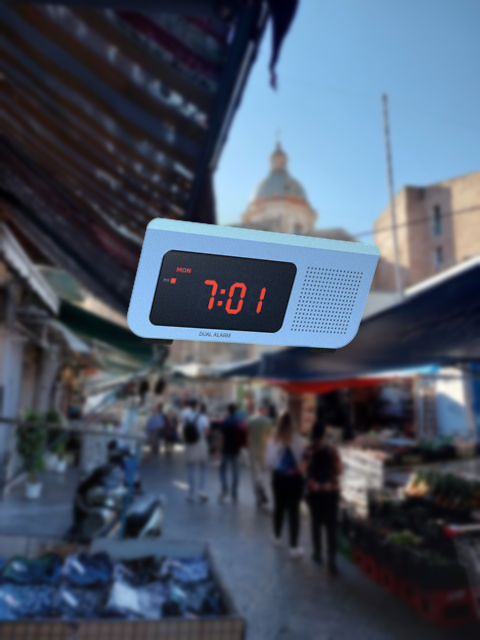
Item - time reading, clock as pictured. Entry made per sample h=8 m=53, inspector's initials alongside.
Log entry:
h=7 m=1
